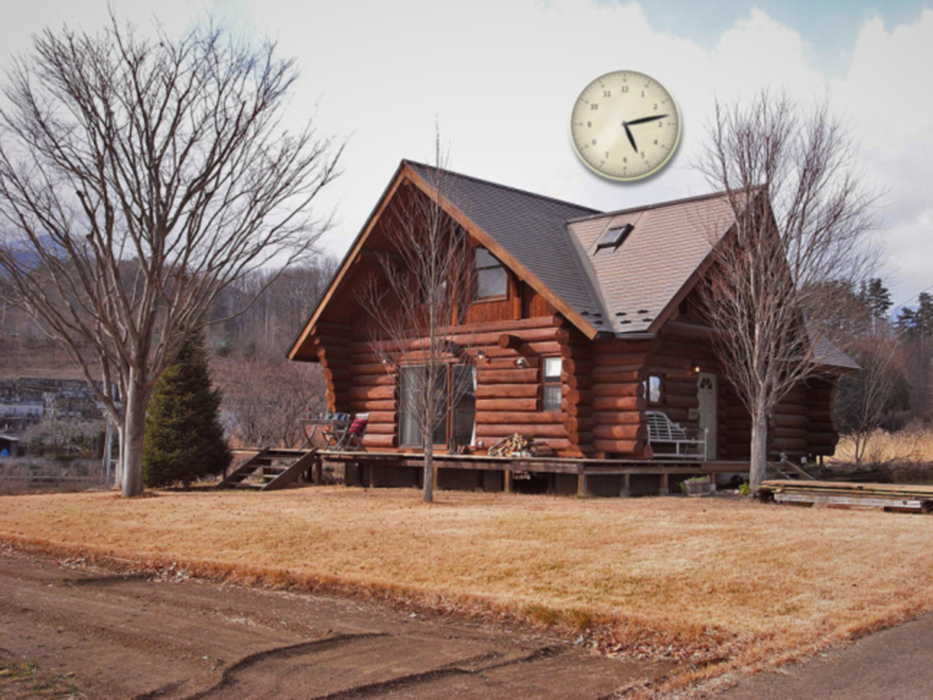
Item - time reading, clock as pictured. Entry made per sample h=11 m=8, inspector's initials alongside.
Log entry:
h=5 m=13
